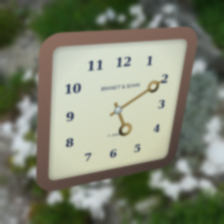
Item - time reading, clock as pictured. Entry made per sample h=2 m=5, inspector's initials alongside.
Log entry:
h=5 m=10
